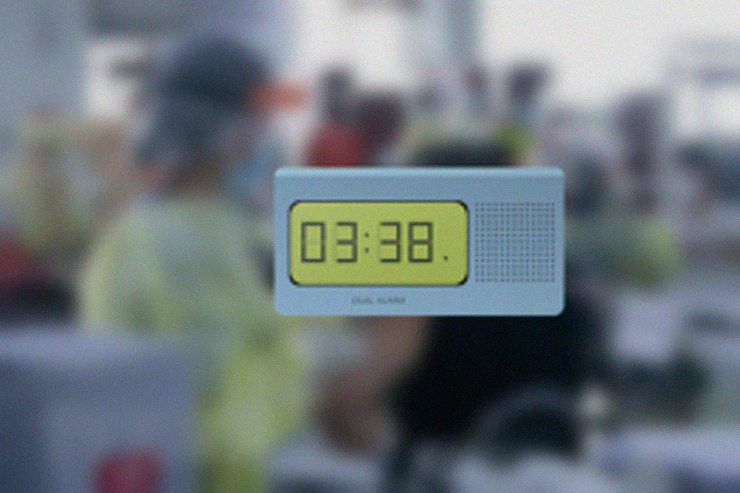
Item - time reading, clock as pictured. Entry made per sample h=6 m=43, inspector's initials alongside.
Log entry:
h=3 m=38
